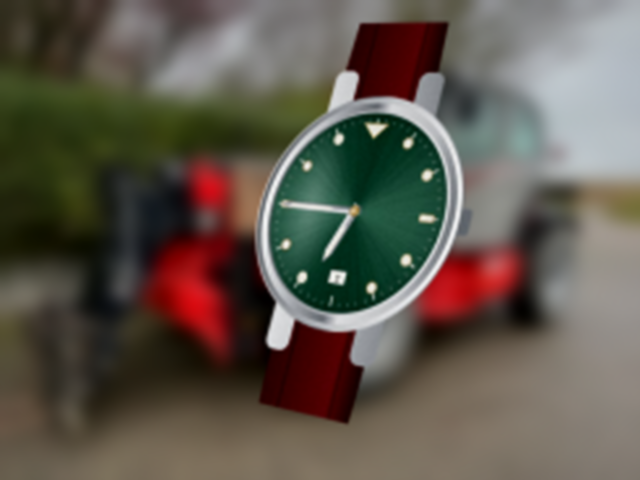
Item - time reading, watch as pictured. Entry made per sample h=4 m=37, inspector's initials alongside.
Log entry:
h=6 m=45
